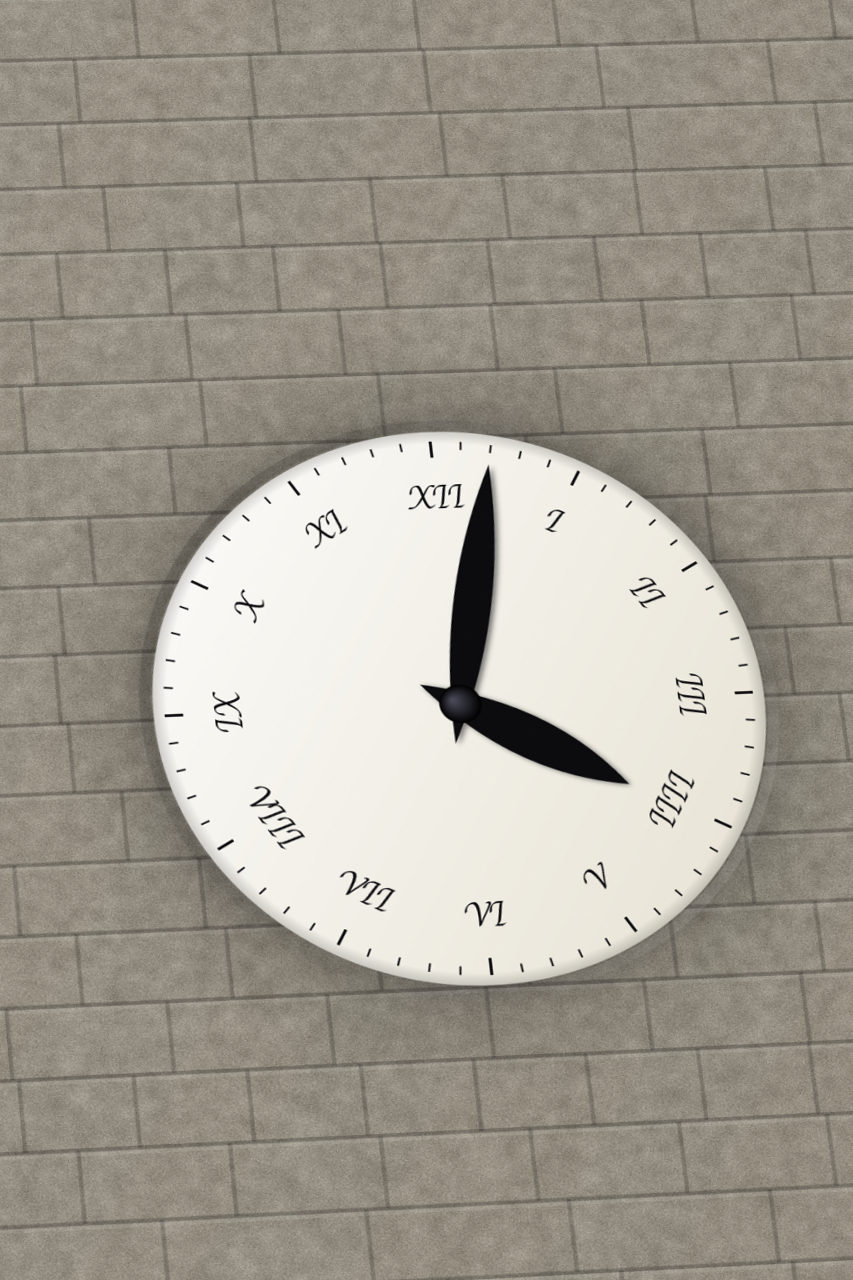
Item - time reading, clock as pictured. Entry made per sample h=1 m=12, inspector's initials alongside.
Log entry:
h=4 m=2
